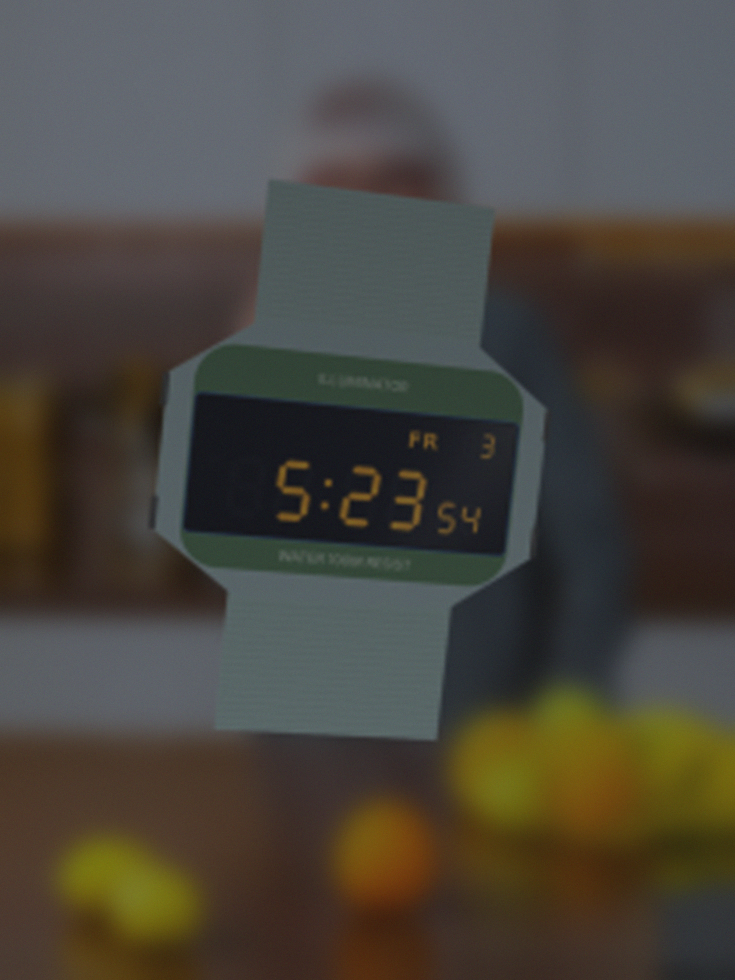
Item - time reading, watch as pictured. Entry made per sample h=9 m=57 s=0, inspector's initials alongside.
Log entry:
h=5 m=23 s=54
